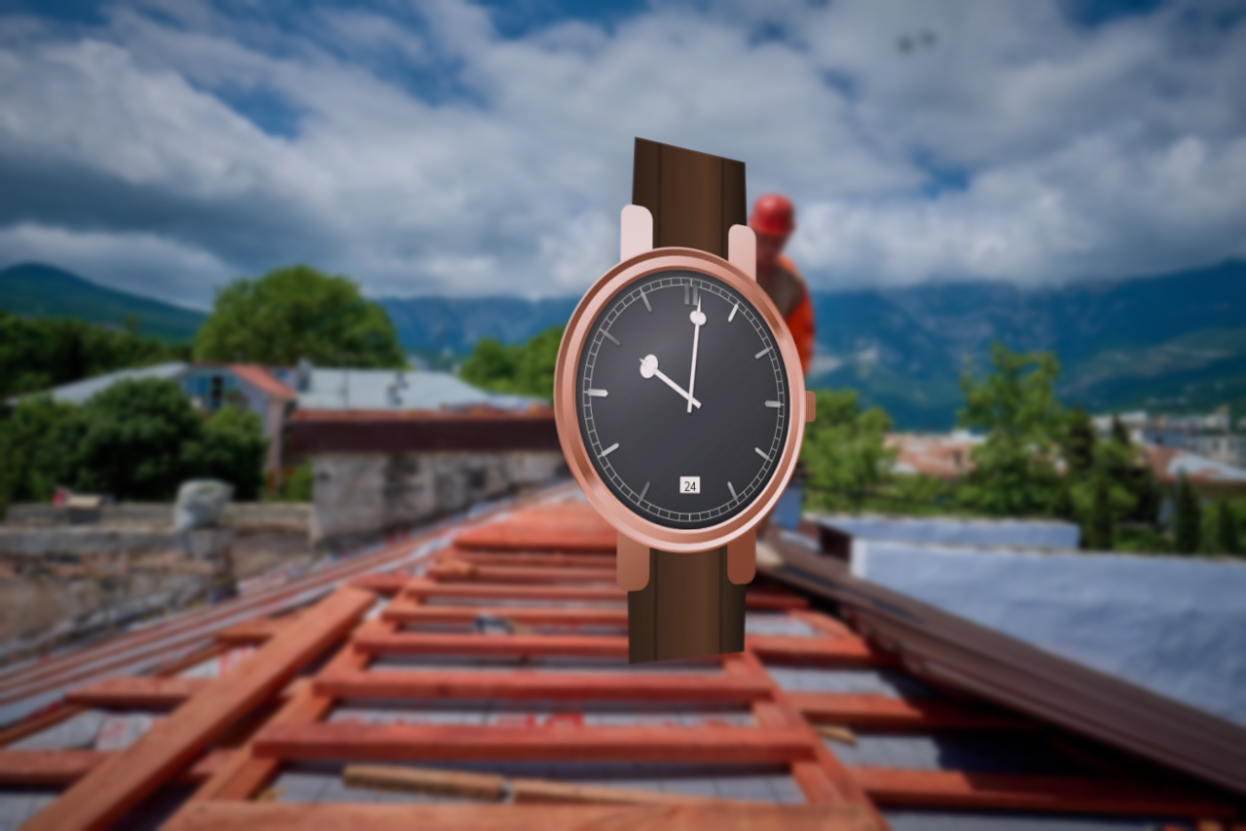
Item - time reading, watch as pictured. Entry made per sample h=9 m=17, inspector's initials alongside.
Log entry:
h=10 m=1
